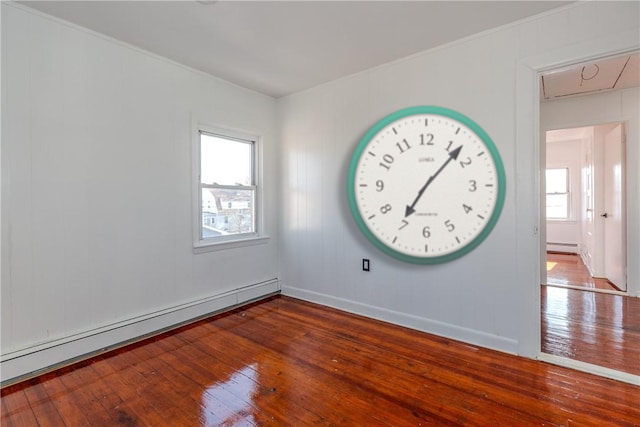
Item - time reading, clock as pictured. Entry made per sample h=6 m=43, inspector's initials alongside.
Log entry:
h=7 m=7
